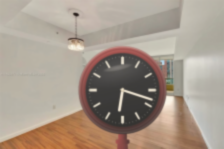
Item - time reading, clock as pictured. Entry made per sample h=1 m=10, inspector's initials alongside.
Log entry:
h=6 m=18
